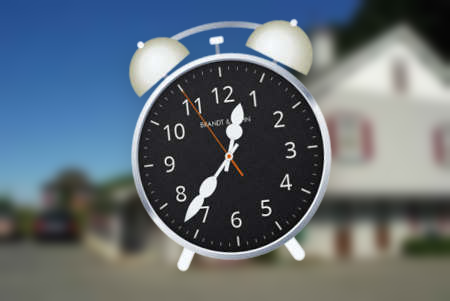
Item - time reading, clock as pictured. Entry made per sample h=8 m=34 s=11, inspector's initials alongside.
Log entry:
h=12 m=36 s=55
